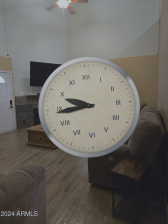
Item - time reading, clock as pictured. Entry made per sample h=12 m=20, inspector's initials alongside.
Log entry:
h=9 m=44
